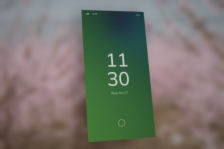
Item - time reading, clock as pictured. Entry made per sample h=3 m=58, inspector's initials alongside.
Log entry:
h=11 m=30
